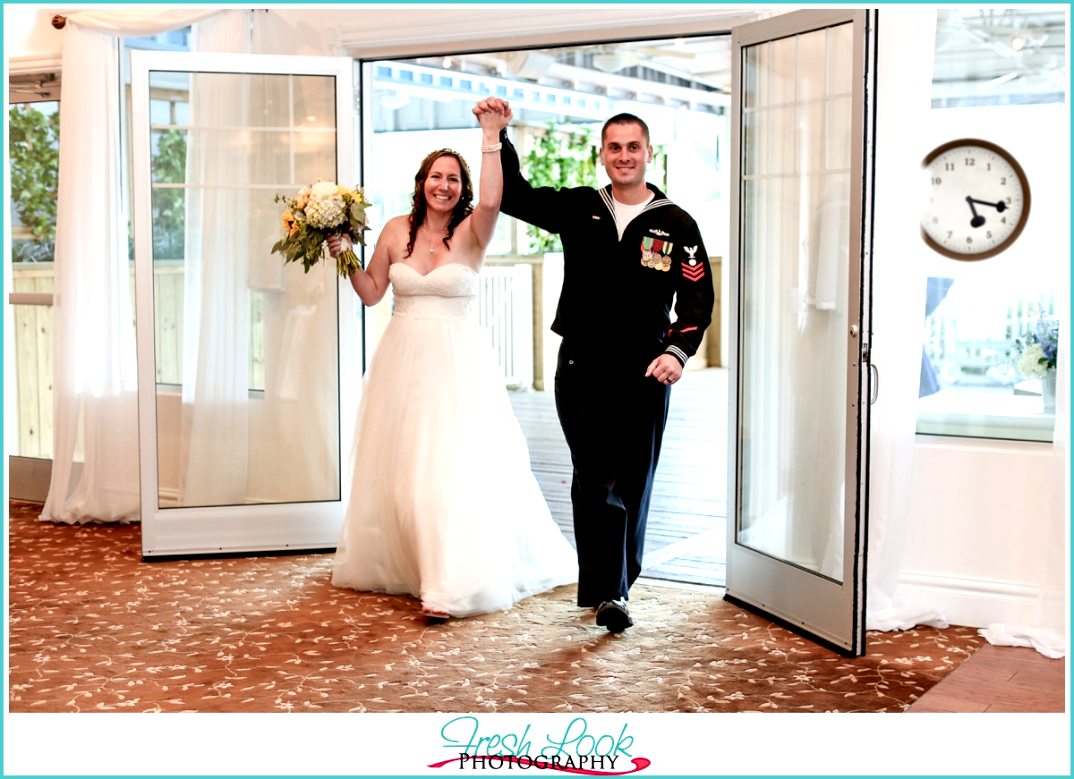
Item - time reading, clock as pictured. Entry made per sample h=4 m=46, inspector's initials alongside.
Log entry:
h=5 m=17
